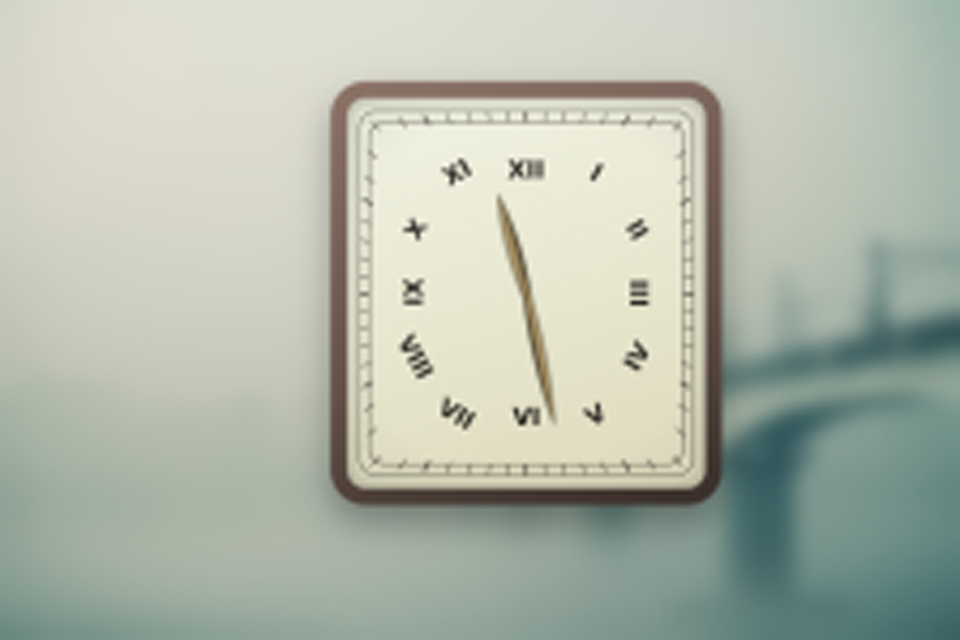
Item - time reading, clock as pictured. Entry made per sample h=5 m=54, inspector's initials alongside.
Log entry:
h=11 m=28
